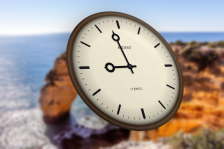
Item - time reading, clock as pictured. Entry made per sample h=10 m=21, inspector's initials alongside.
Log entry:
h=8 m=58
